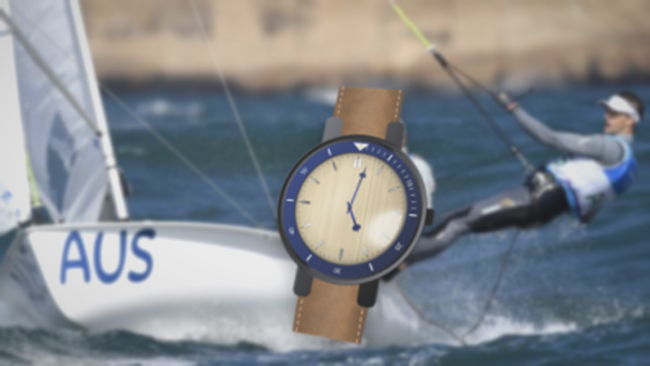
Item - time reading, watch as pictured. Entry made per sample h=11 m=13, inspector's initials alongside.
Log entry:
h=5 m=2
